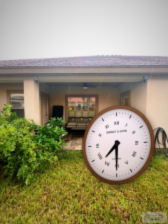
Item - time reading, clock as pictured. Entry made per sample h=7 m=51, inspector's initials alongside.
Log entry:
h=7 m=30
